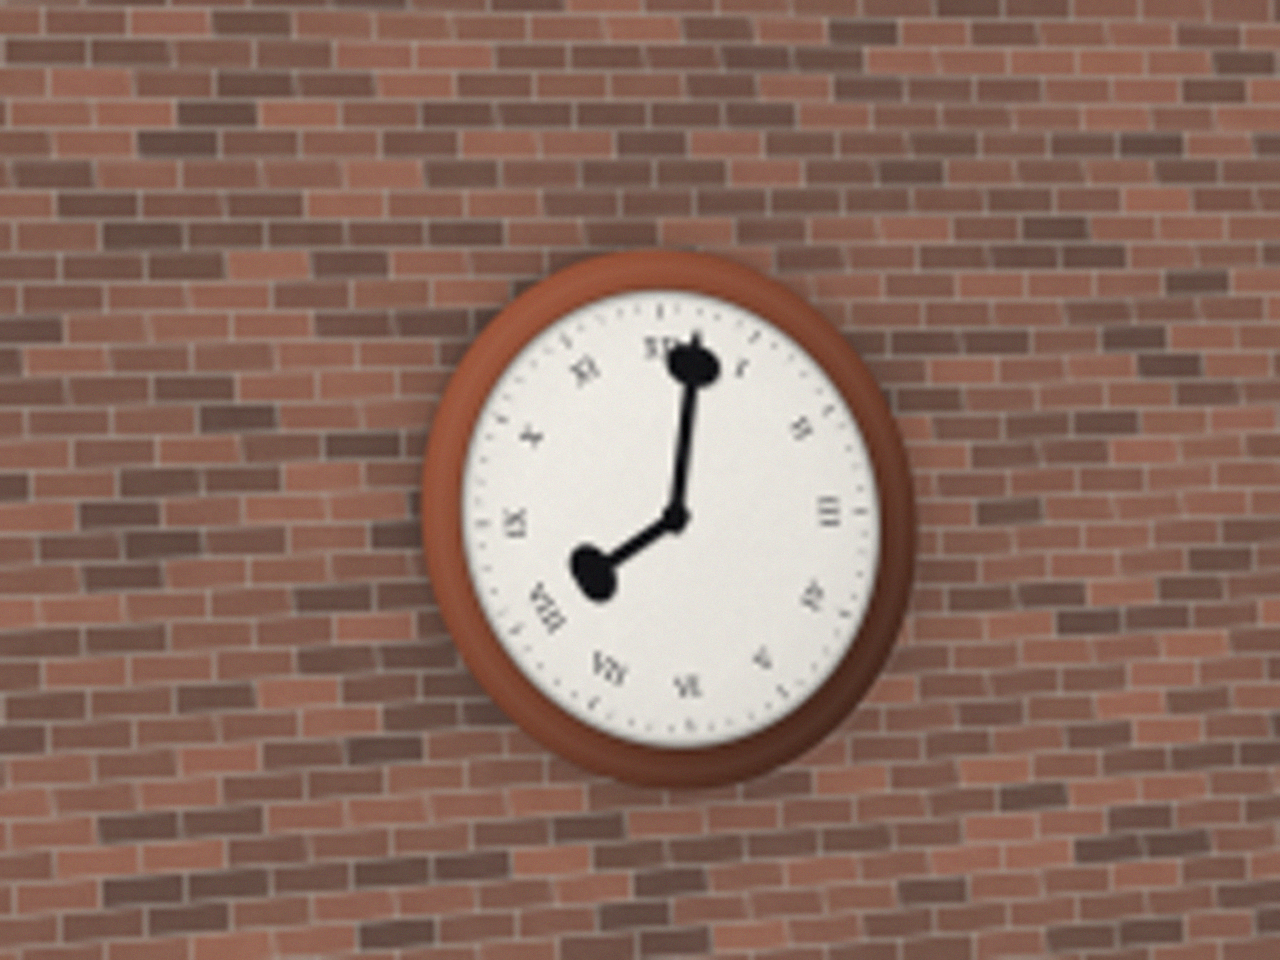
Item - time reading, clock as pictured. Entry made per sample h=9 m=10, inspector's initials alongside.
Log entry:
h=8 m=2
